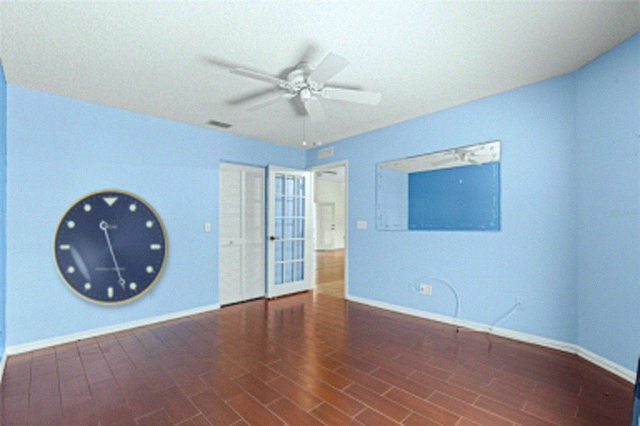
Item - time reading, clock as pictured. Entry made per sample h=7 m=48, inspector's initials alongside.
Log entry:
h=11 m=27
